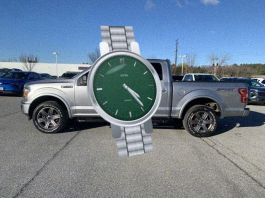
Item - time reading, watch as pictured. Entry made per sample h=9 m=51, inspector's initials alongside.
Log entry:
h=4 m=24
